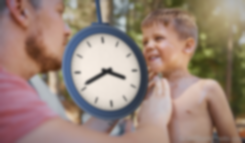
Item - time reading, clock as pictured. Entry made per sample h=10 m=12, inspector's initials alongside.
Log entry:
h=3 m=41
